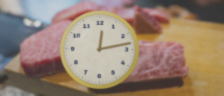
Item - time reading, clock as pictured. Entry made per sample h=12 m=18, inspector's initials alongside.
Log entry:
h=12 m=13
